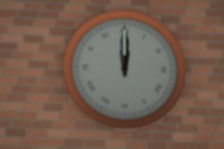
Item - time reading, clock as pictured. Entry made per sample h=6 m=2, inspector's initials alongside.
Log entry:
h=12 m=0
